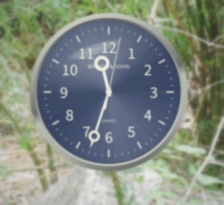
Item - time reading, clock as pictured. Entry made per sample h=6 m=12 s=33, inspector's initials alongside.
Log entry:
h=11 m=33 s=2
